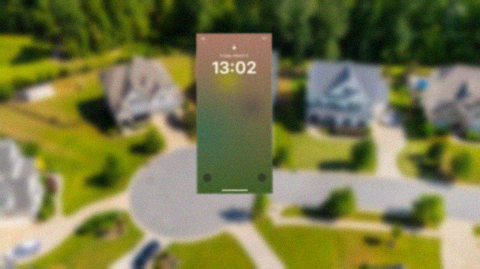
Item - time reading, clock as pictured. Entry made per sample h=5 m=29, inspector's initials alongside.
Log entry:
h=13 m=2
